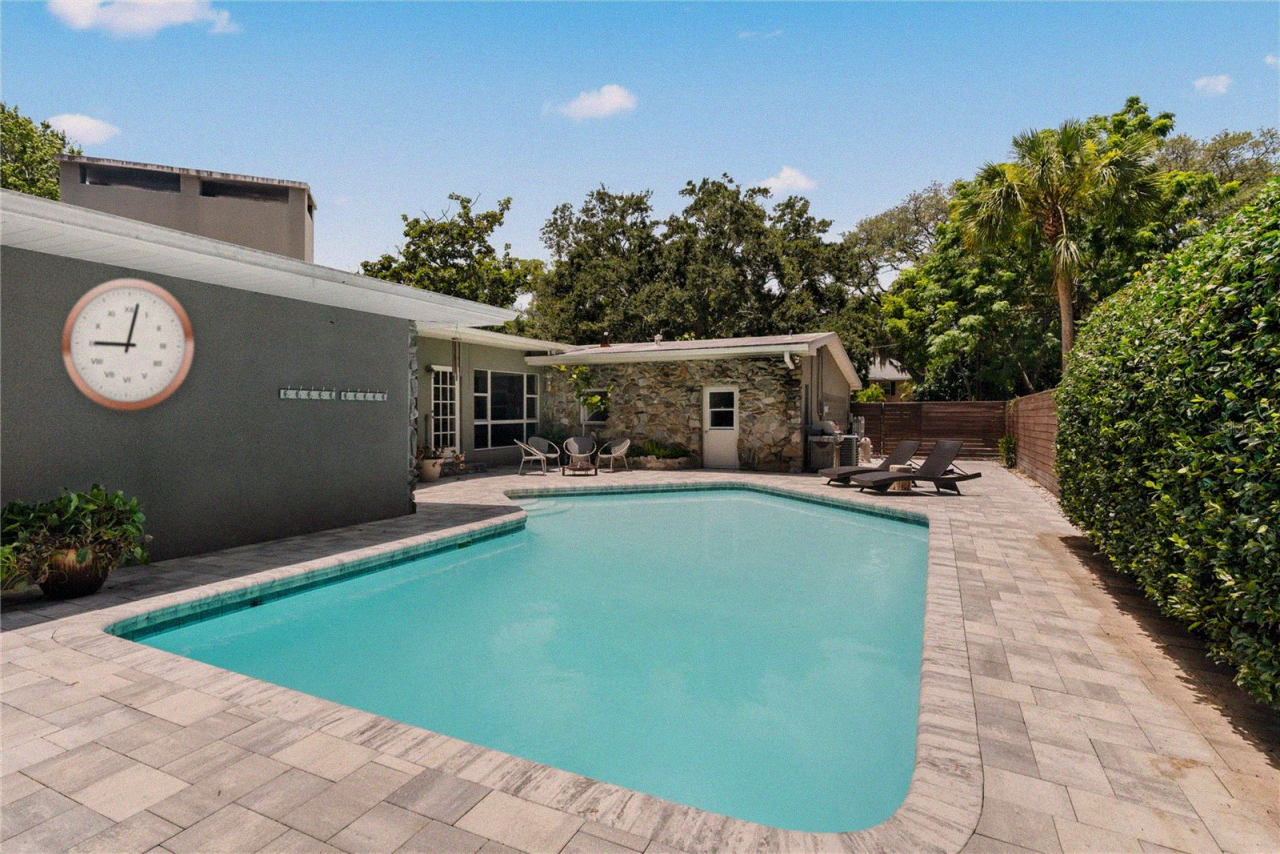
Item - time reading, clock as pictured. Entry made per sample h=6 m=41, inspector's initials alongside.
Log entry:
h=9 m=2
